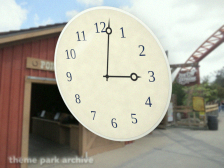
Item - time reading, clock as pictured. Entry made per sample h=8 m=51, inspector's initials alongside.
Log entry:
h=3 m=2
